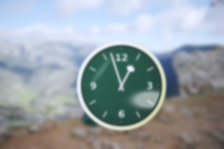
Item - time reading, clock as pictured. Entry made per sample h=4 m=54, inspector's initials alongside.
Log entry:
h=12 m=57
